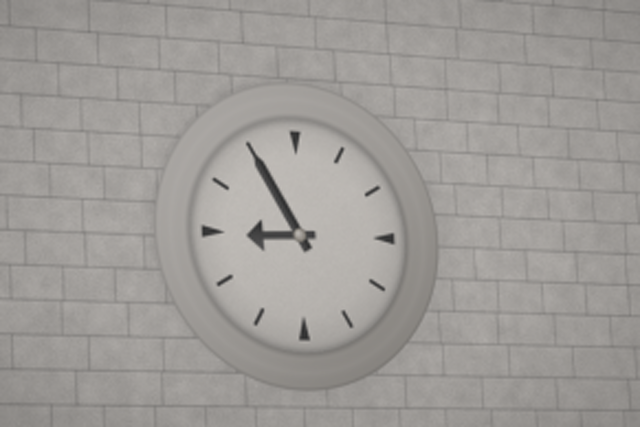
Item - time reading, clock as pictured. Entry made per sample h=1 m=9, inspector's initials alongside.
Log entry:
h=8 m=55
